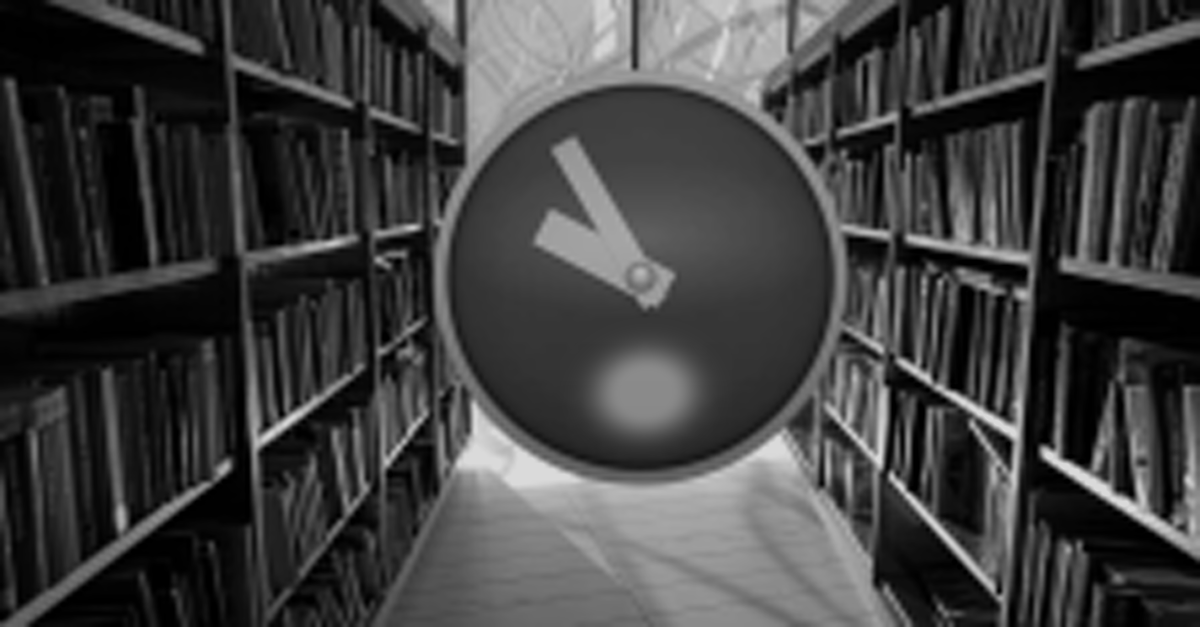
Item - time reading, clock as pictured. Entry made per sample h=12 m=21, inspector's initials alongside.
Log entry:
h=9 m=55
